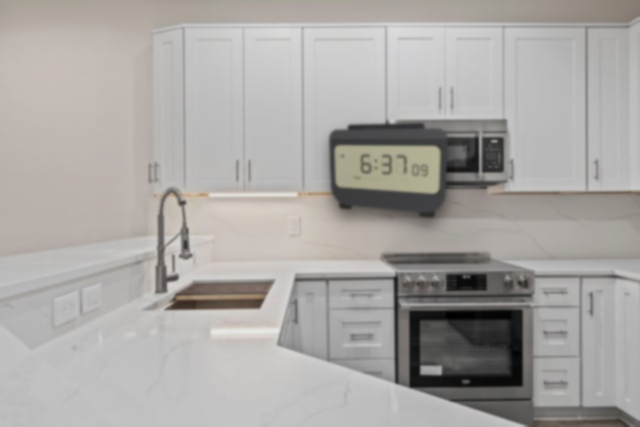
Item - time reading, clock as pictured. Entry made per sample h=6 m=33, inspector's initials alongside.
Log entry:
h=6 m=37
